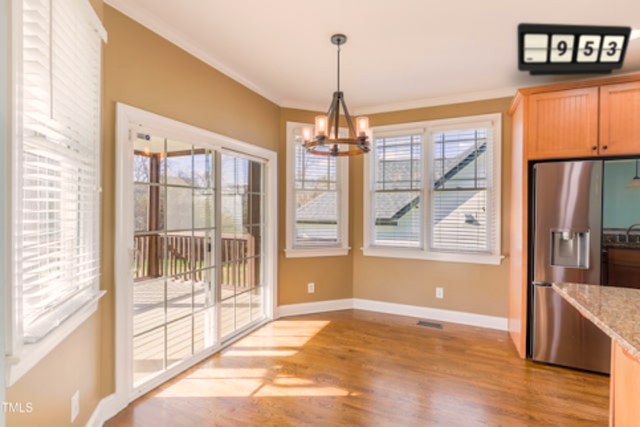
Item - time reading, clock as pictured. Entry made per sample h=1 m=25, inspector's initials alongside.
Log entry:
h=9 m=53
